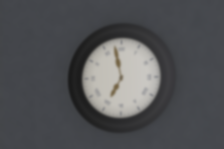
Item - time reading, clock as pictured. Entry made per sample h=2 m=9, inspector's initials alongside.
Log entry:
h=6 m=58
